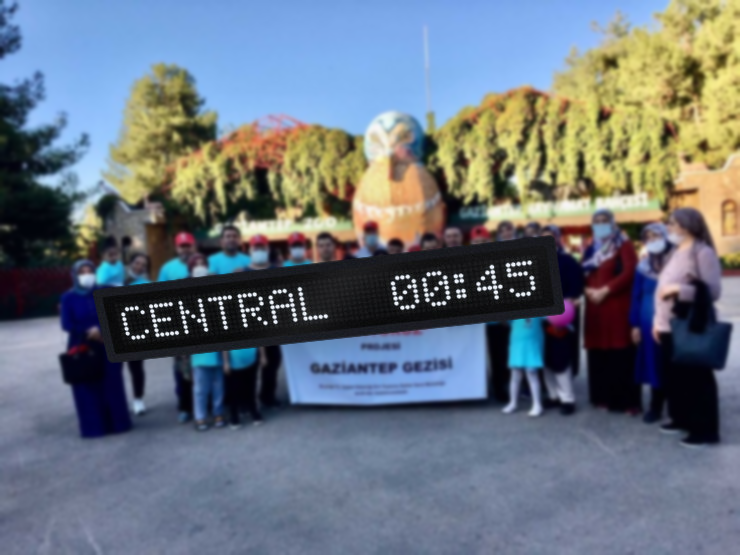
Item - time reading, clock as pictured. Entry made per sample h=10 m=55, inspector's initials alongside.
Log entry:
h=0 m=45
